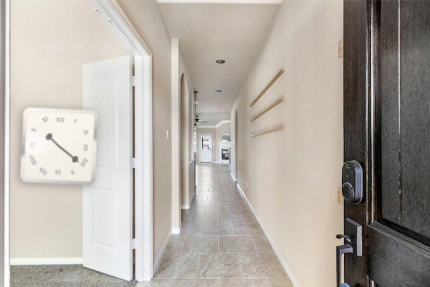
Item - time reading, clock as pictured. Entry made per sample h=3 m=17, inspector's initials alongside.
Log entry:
h=10 m=21
